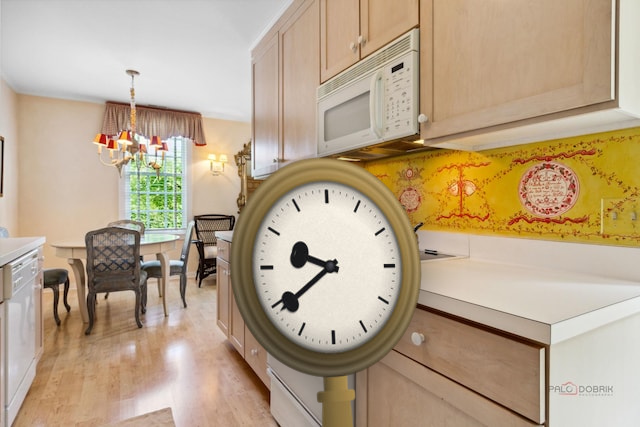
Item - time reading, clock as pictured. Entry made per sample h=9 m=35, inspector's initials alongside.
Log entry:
h=9 m=39
